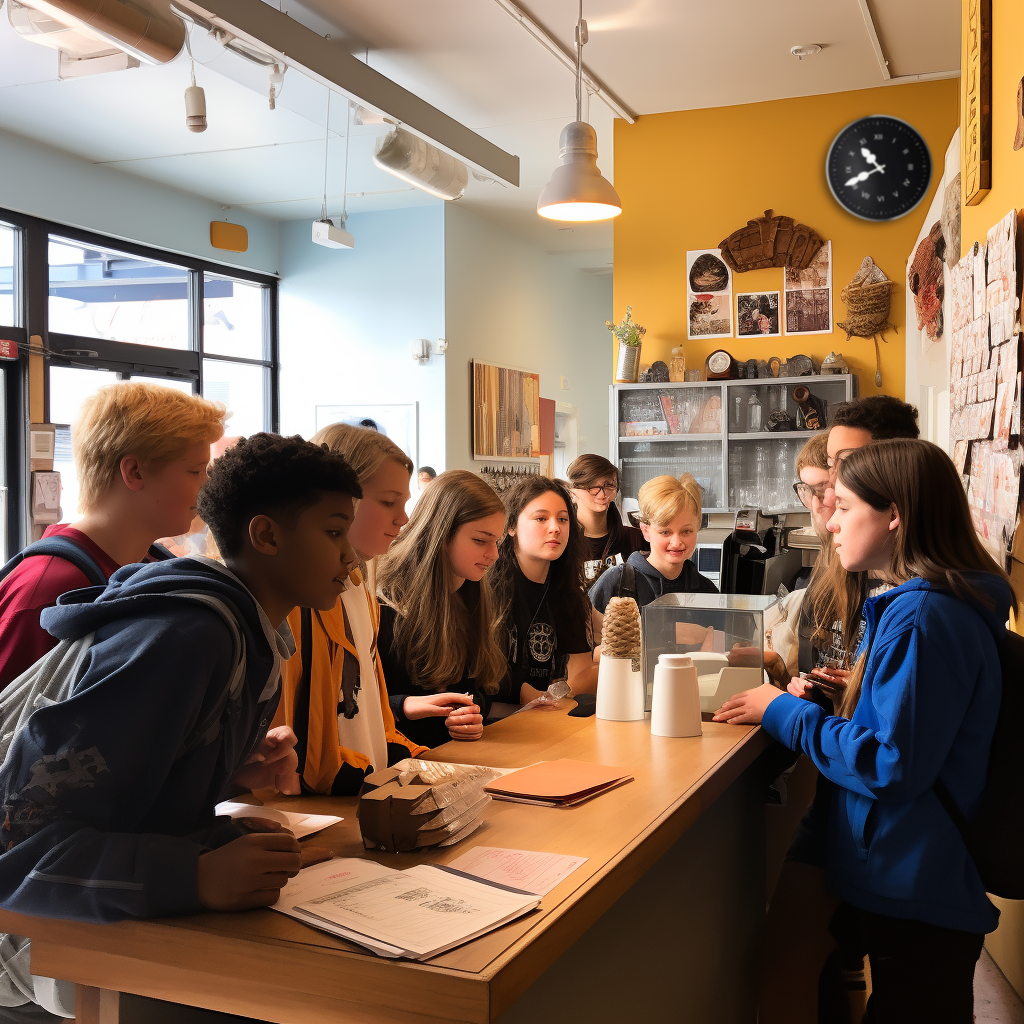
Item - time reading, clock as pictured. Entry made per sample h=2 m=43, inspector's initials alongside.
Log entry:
h=10 m=41
